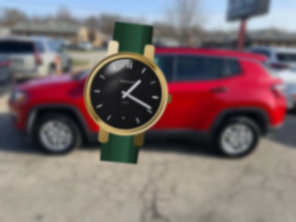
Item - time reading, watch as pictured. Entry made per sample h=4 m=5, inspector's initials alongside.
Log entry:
h=1 m=19
